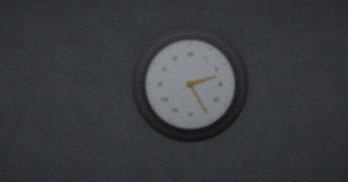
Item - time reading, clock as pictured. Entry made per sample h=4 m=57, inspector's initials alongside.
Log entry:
h=2 m=25
